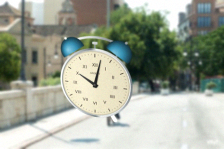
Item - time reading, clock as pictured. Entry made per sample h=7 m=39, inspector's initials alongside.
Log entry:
h=10 m=2
